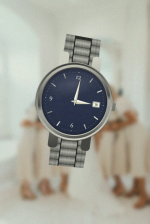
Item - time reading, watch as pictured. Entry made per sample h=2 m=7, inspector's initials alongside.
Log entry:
h=3 m=1
